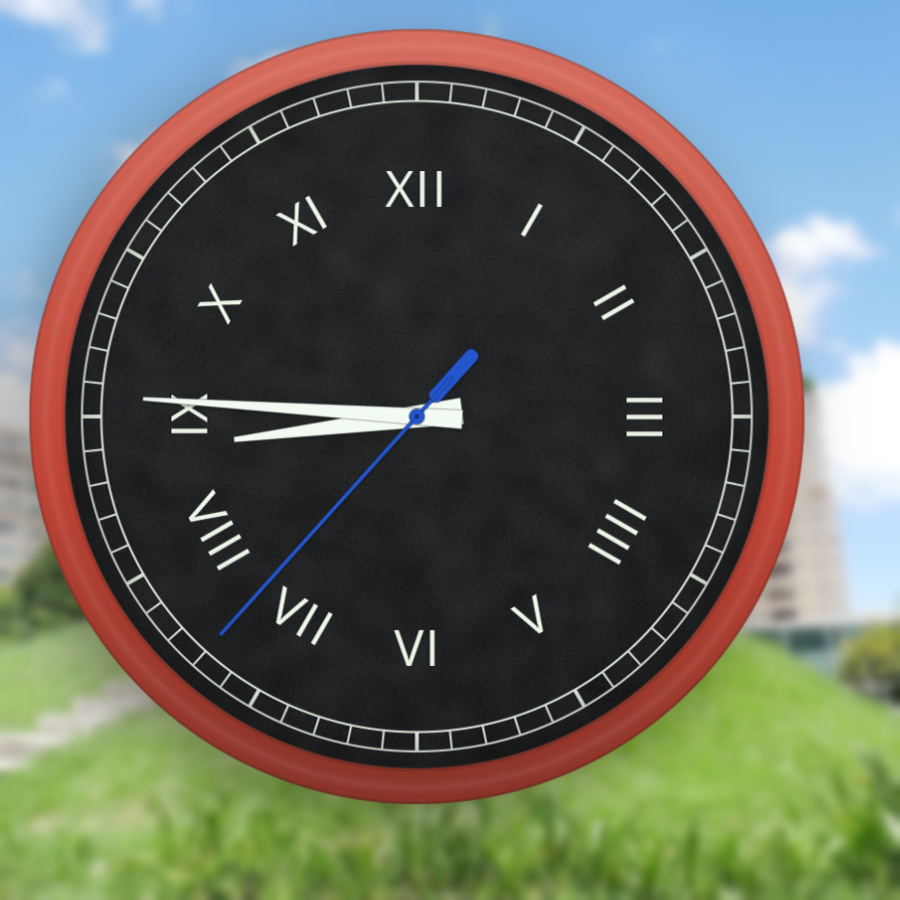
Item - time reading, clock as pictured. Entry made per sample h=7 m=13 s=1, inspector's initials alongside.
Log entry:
h=8 m=45 s=37
